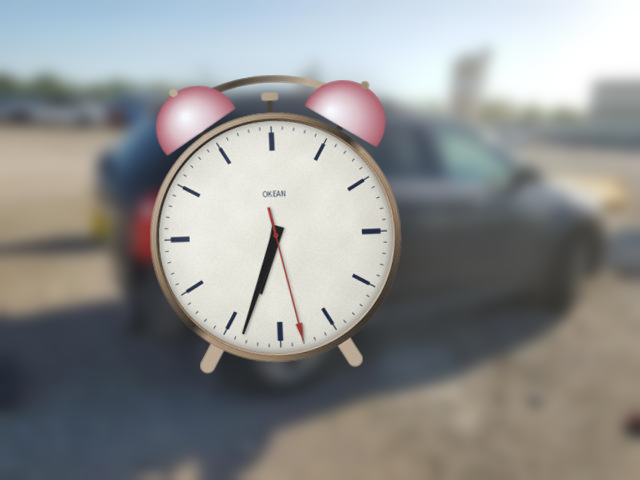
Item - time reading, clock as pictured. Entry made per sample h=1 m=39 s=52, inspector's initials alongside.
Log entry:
h=6 m=33 s=28
